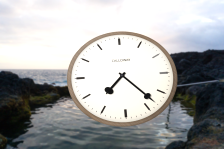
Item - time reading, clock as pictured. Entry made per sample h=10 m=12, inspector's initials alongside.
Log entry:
h=7 m=23
